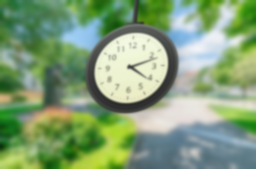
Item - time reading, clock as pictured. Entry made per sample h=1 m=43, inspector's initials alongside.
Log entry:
h=4 m=12
